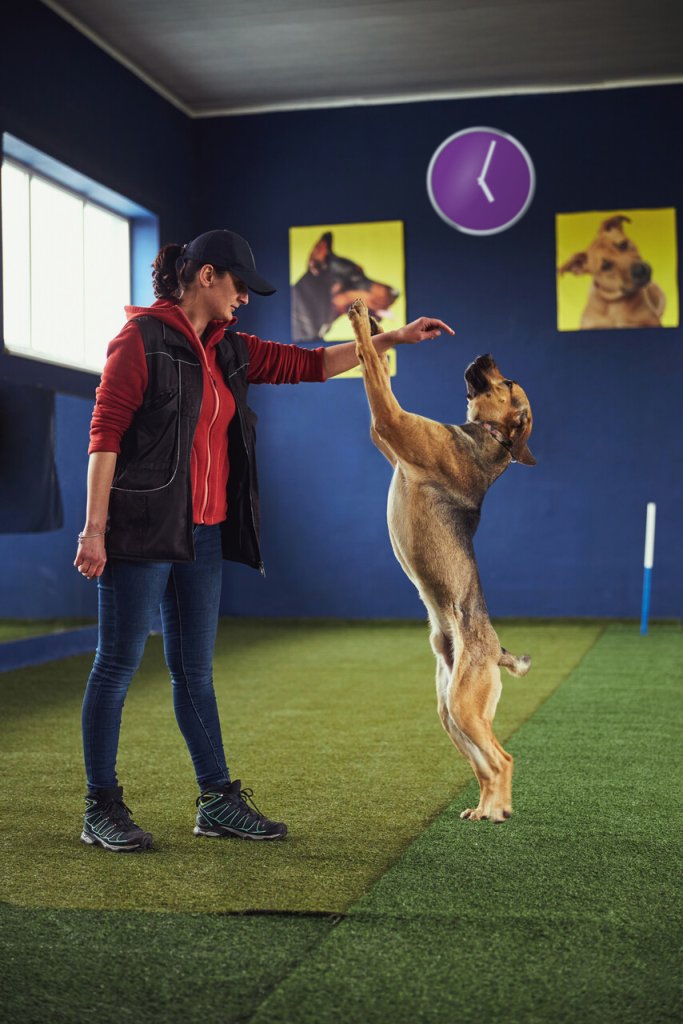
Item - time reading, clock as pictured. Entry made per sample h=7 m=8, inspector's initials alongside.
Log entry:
h=5 m=3
